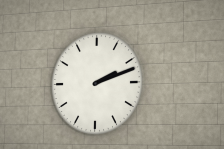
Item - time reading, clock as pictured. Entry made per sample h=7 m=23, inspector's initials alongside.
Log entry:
h=2 m=12
